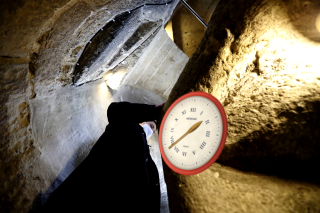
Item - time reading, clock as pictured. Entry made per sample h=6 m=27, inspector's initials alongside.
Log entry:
h=1 m=38
